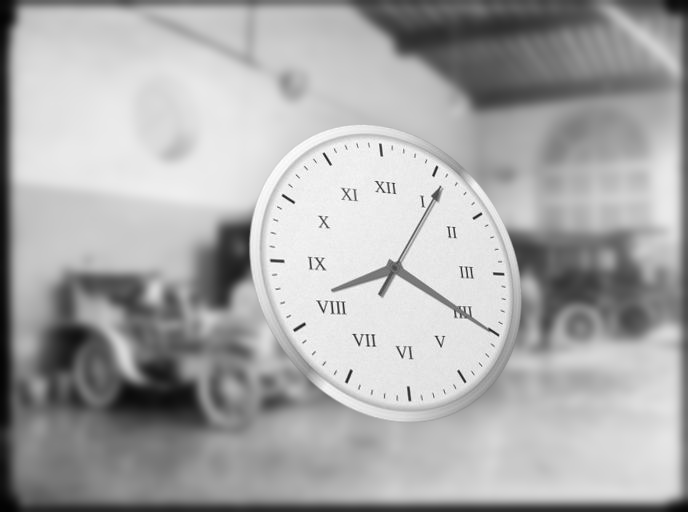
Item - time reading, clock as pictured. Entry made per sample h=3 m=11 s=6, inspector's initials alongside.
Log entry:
h=8 m=20 s=6
